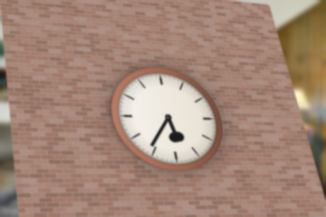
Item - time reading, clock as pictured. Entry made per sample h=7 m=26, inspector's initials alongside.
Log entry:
h=5 m=36
